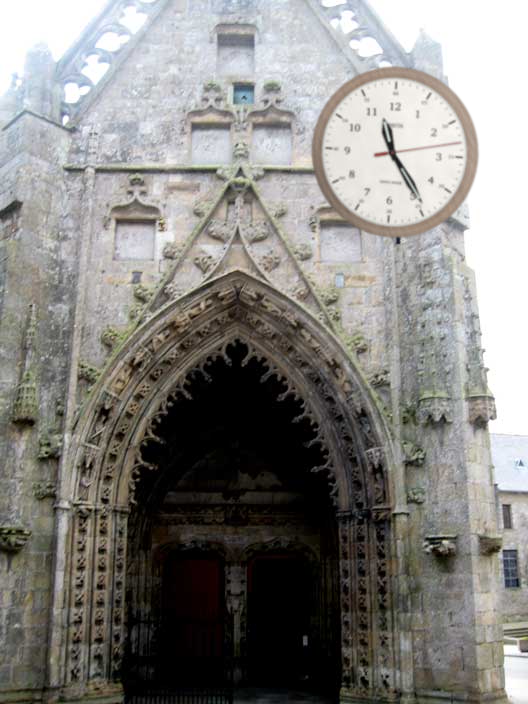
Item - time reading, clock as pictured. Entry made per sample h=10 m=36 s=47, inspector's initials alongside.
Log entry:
h=11 m=24 s=13
